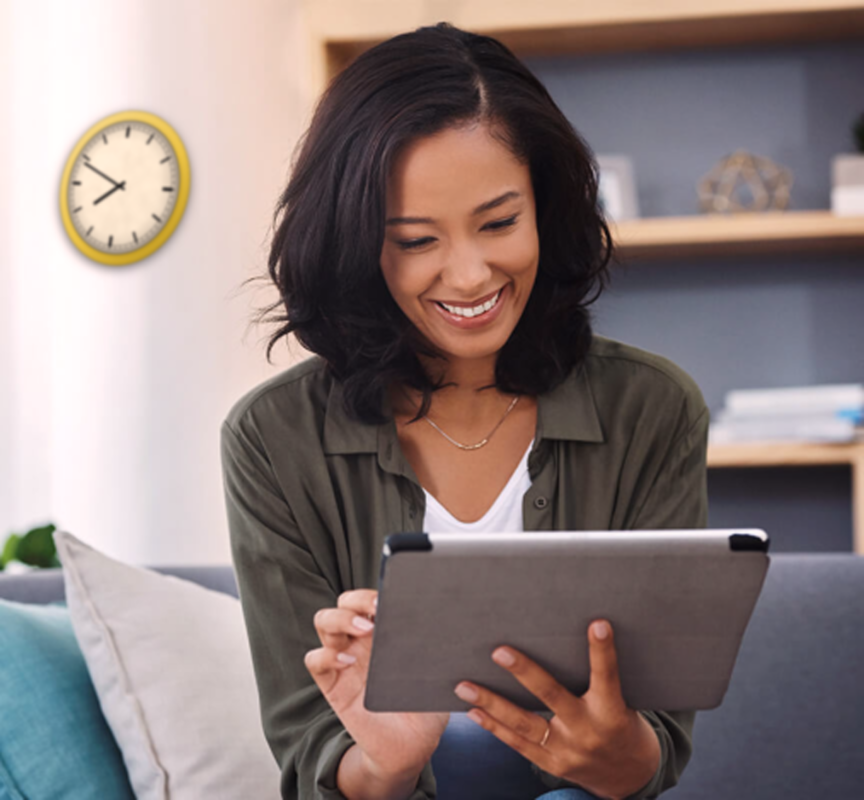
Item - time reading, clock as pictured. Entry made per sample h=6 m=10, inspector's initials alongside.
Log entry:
h=7 m=49
